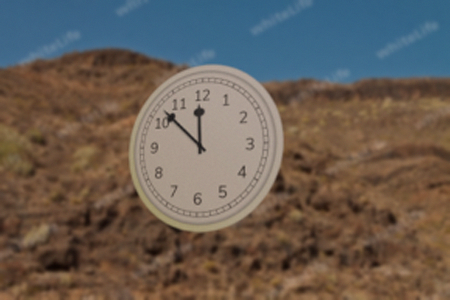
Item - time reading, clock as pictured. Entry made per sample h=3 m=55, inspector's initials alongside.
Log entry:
h=11 m=52
